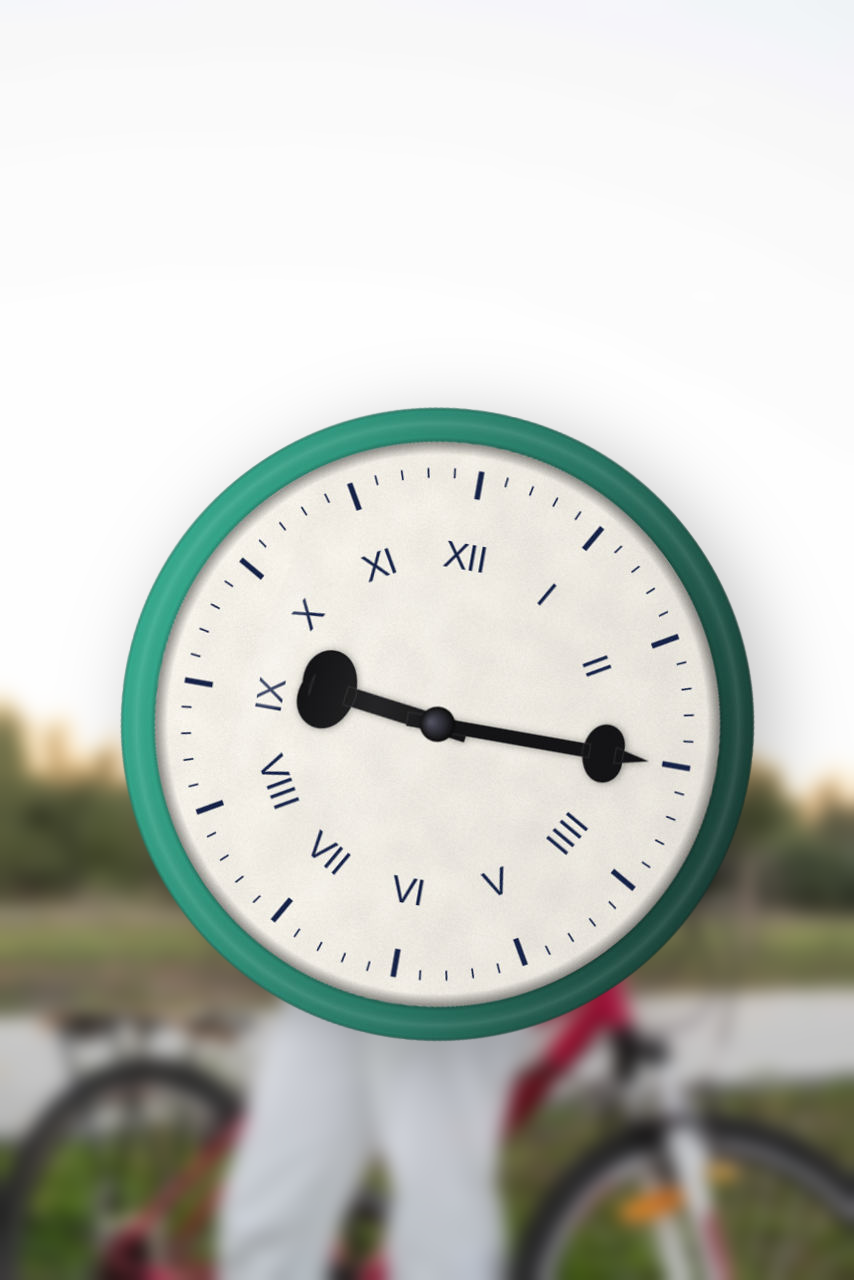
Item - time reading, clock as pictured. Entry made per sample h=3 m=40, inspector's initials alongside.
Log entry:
h=9 m=15
